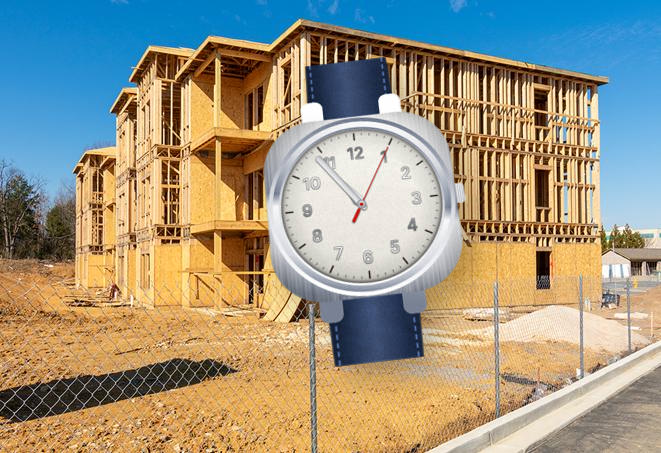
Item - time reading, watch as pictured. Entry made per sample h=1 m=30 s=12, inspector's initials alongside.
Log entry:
h=10 m=54 s=5
